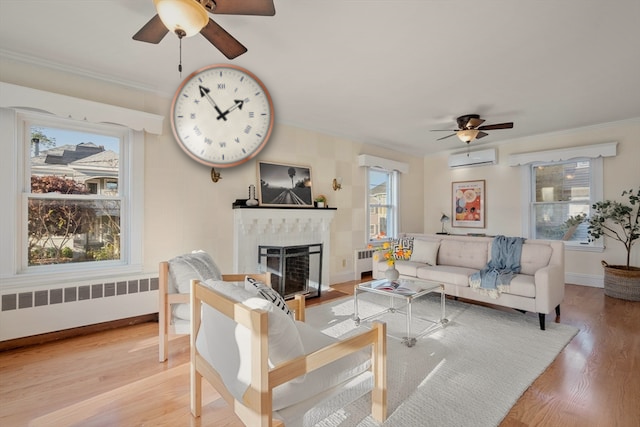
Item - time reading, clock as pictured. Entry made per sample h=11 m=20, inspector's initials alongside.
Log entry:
h=1 m=54
